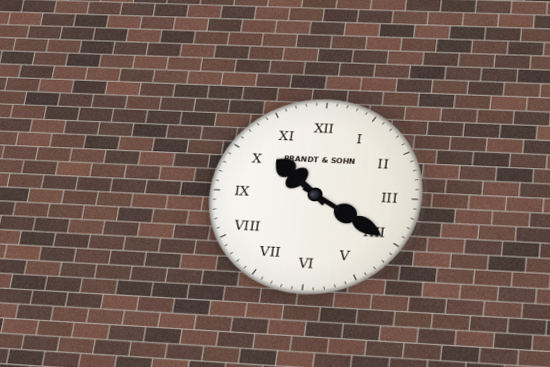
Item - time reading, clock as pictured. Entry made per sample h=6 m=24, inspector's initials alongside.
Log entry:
h=10 m=20
